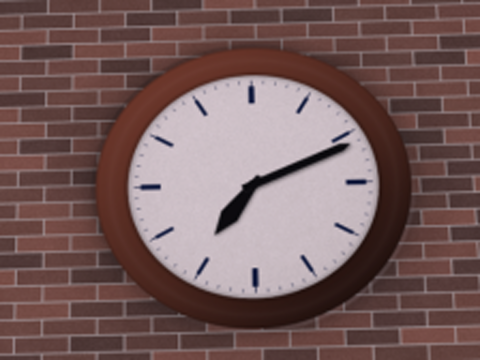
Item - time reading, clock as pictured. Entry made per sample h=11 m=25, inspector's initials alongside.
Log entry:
h=7 m=11
